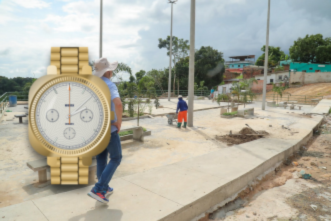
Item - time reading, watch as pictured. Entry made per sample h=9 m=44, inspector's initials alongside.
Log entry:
h=2 m=8
